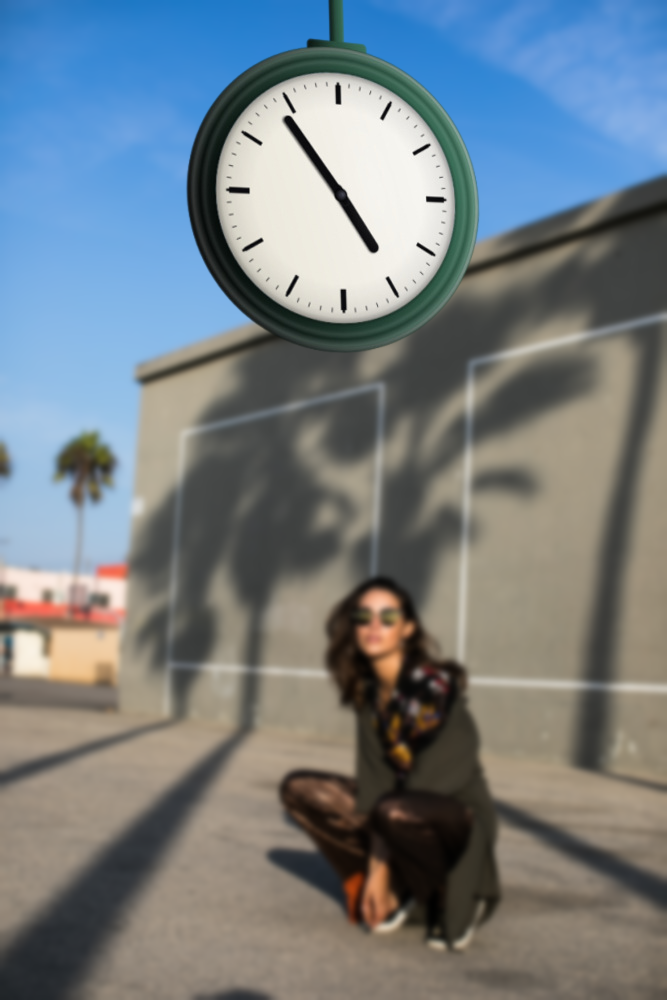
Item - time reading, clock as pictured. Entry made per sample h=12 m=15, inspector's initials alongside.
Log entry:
h=4 m=54
